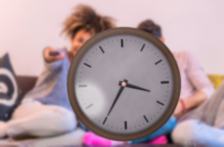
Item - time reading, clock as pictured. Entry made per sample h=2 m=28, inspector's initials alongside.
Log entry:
h=3 m=35
